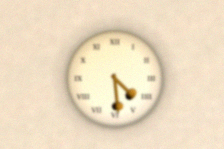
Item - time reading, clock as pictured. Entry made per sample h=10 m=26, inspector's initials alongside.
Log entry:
h=4 m=29
